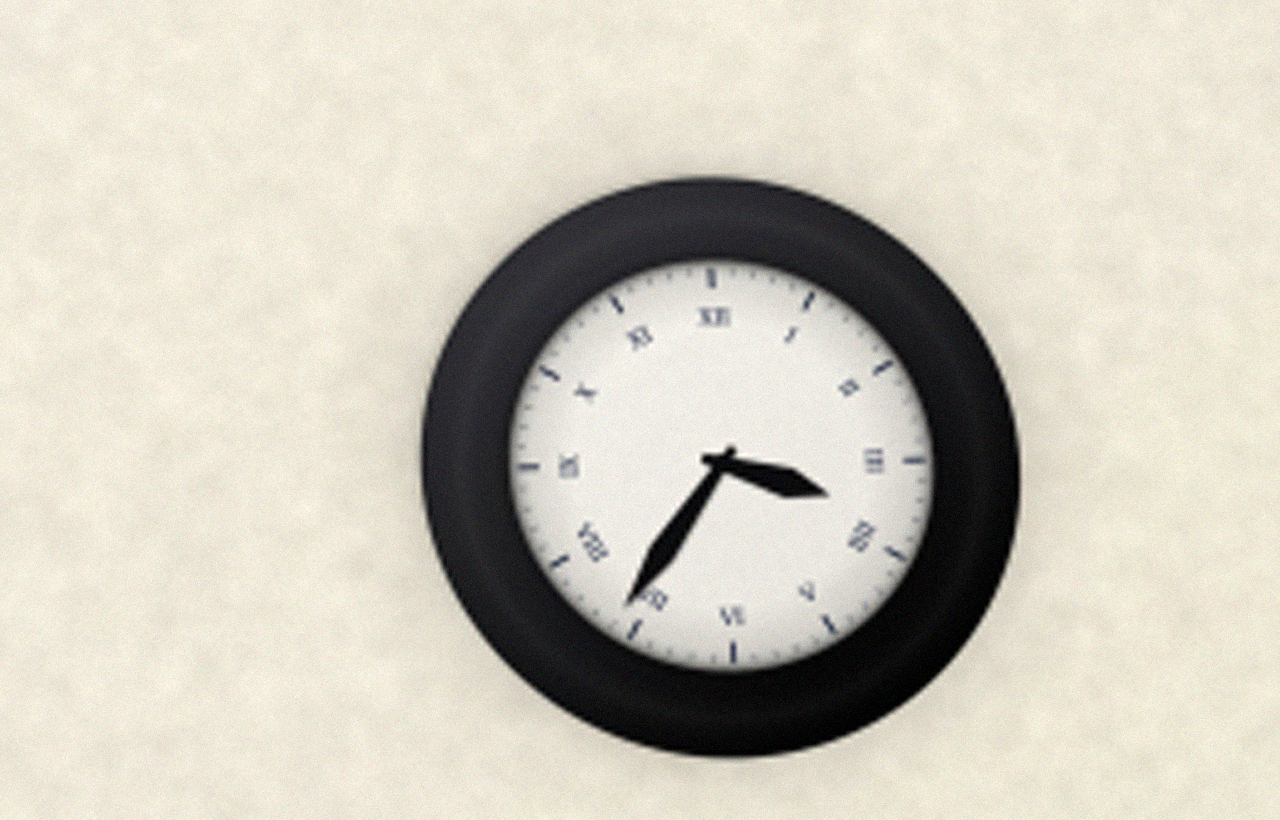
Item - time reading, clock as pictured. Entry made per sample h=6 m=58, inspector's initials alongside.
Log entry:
h=3 m=36
